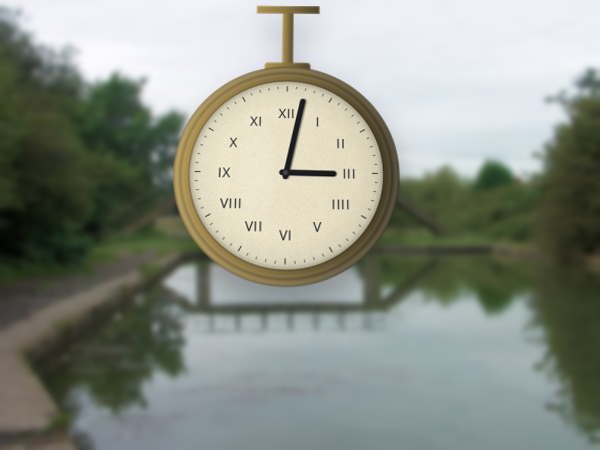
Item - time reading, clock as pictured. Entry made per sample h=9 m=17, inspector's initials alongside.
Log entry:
h=3 m=2
